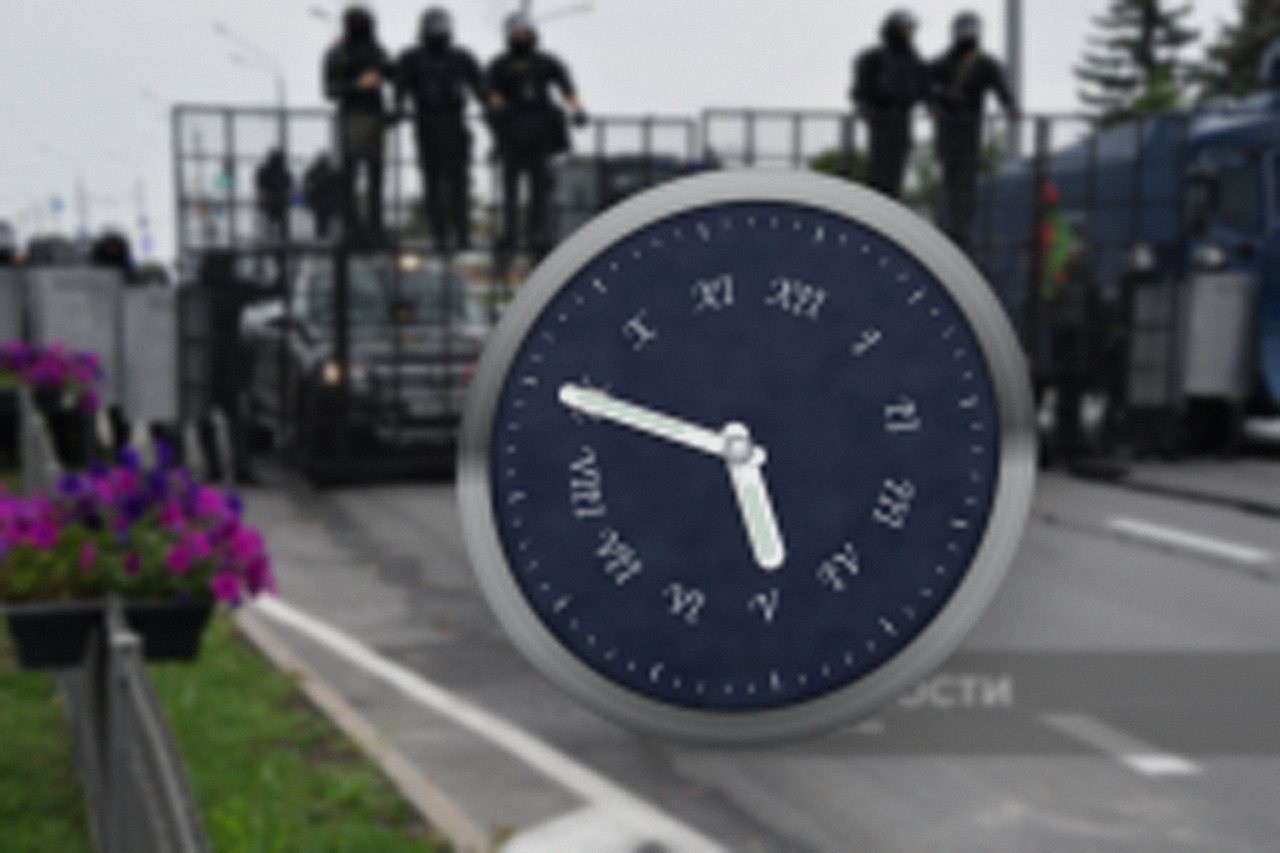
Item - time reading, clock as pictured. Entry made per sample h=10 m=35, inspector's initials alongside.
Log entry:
h=4 m=45
